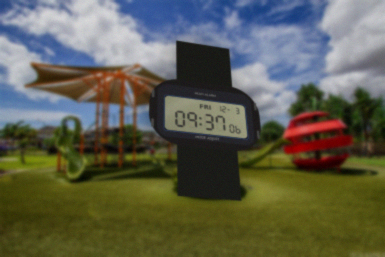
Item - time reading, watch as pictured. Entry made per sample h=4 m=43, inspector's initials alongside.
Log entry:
h=9 m=37
